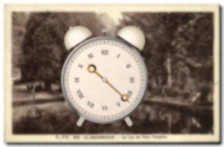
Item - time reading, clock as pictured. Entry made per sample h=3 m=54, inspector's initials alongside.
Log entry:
h=10 m=22
